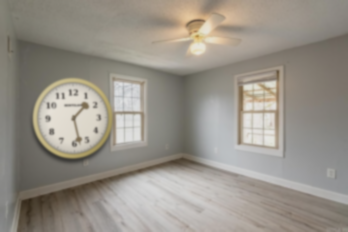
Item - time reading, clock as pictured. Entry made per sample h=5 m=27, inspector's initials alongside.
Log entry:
h=1 m=28
